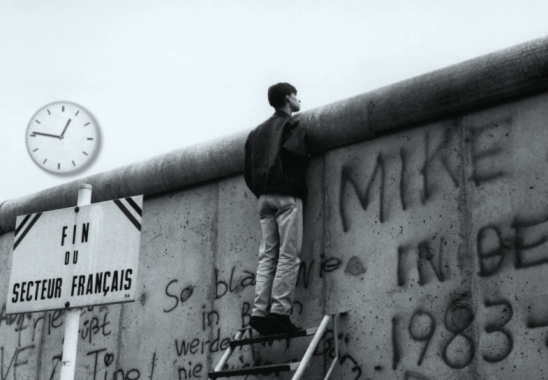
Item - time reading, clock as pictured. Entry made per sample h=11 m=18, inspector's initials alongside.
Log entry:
h=12 m=46
